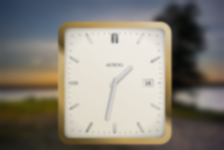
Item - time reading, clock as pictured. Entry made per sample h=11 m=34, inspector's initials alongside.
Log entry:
h=1 m=32
